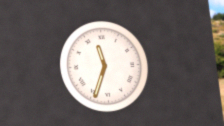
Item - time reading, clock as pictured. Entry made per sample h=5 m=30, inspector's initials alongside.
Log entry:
h=11 m=34
